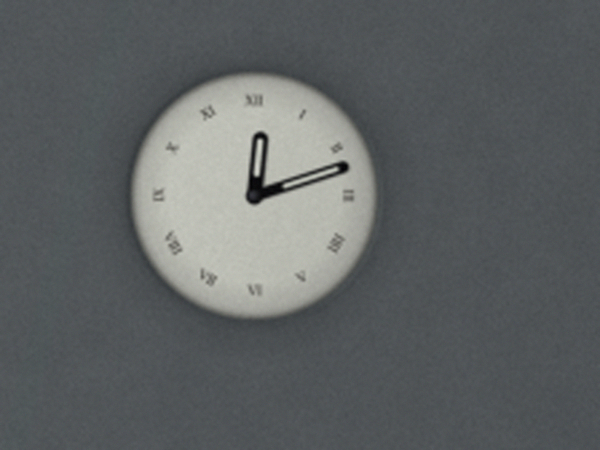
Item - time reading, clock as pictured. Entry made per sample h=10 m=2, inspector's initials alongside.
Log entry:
h=12 m=12
